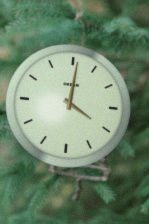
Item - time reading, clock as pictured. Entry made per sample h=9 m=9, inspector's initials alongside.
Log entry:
h=4 m=1
